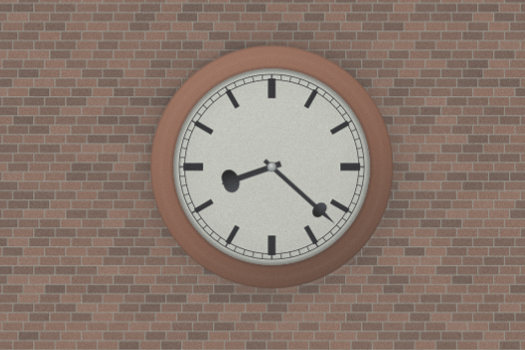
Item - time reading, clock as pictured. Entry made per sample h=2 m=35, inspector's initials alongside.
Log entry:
h=8 m=22
